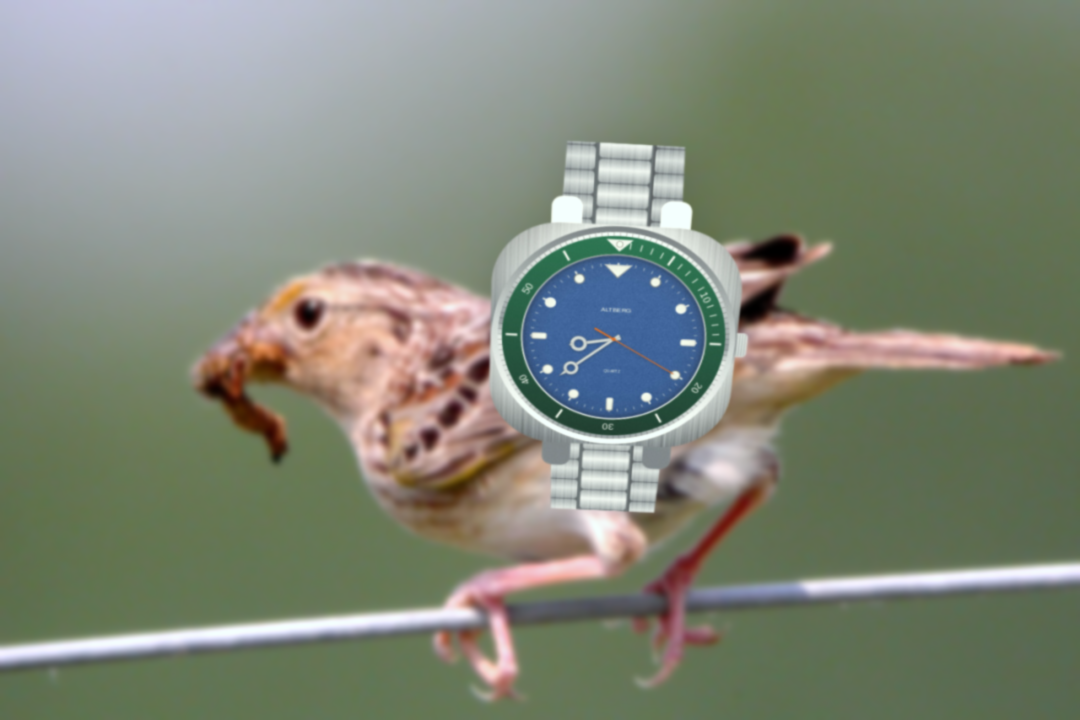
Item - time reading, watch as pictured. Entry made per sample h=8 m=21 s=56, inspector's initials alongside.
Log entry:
h=8 m=38 s=20
